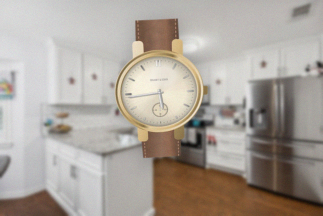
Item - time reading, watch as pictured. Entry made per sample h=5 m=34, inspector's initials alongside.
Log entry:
h=5 m=44
